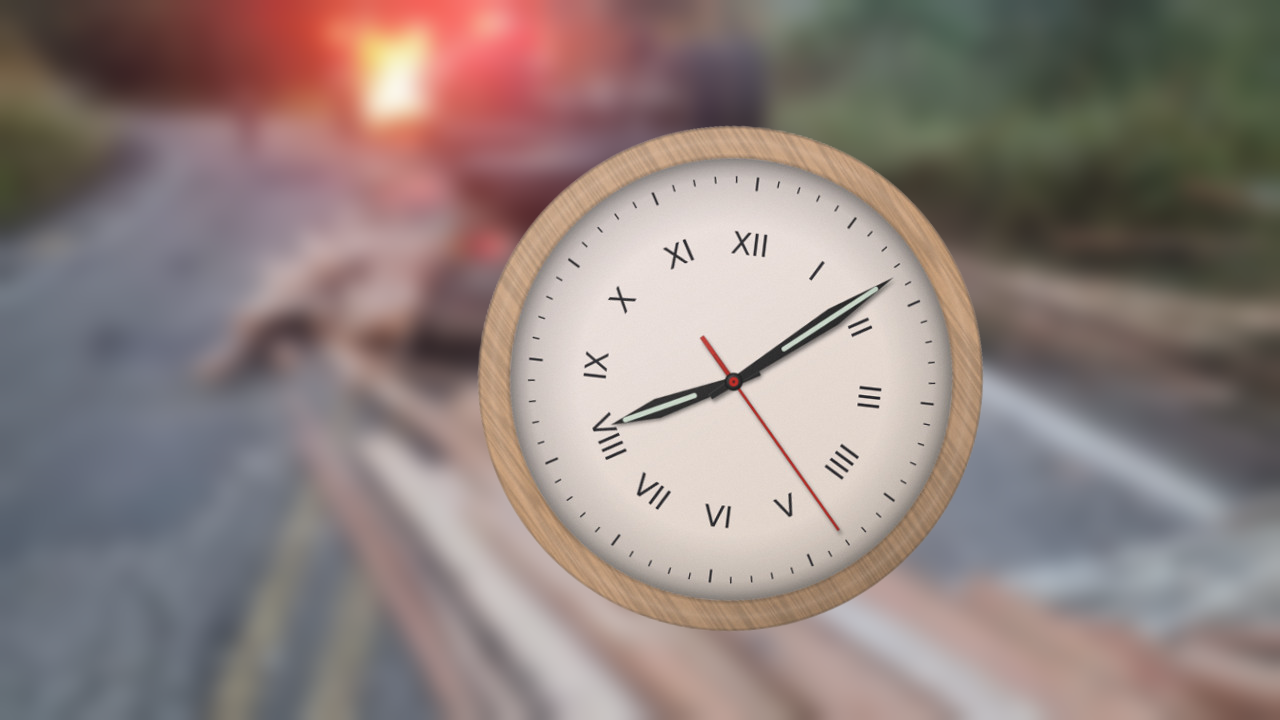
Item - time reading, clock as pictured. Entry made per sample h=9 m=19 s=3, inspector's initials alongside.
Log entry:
h=8 m=8 s=23
